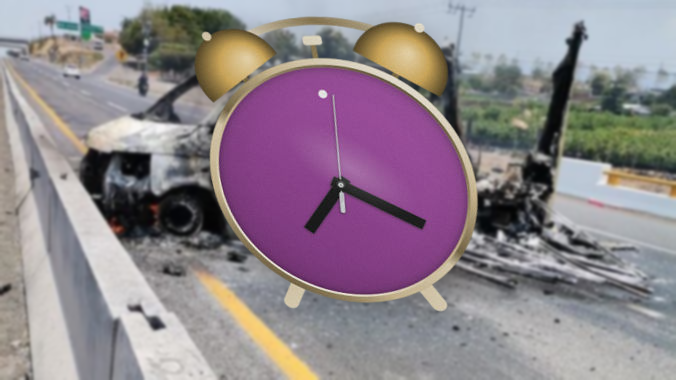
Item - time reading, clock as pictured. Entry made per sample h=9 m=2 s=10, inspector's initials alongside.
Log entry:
h=7 m=20 s=1
